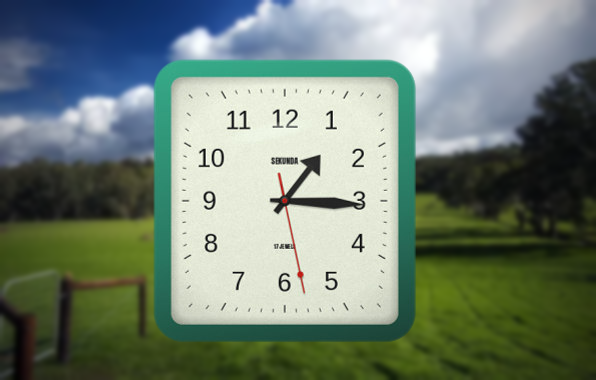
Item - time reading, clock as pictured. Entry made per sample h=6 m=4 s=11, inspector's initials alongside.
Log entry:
h=1 m=15 s=28
